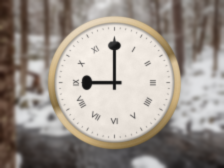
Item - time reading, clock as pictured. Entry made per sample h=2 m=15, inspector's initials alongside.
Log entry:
h=9 m=0
